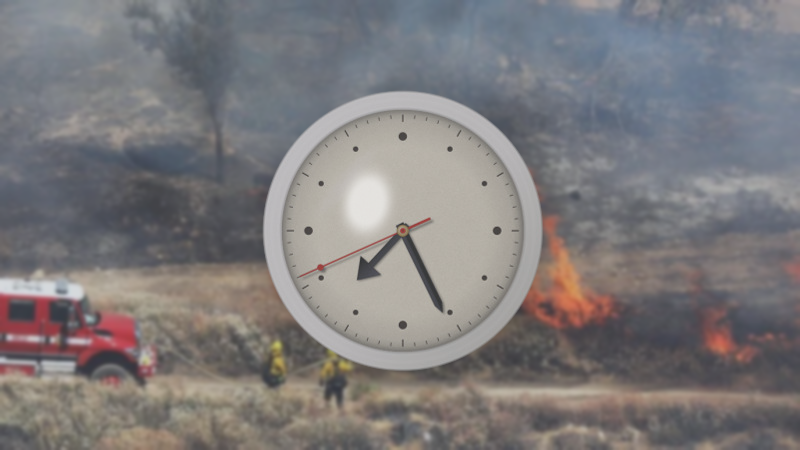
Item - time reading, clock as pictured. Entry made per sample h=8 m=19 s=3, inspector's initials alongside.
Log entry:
h=7 m=25 s=41
